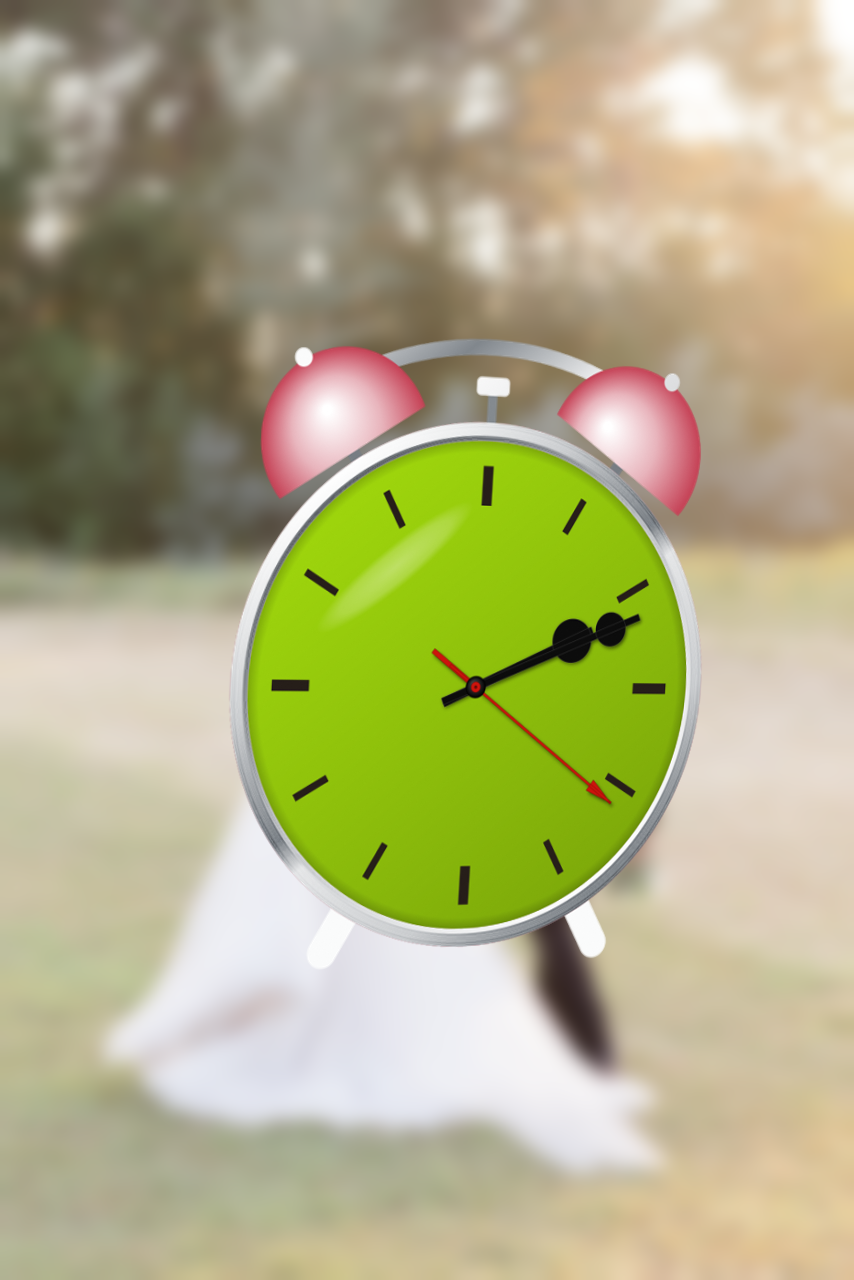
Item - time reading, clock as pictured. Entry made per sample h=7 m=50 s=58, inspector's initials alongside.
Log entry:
h=2 m=11 s=21
